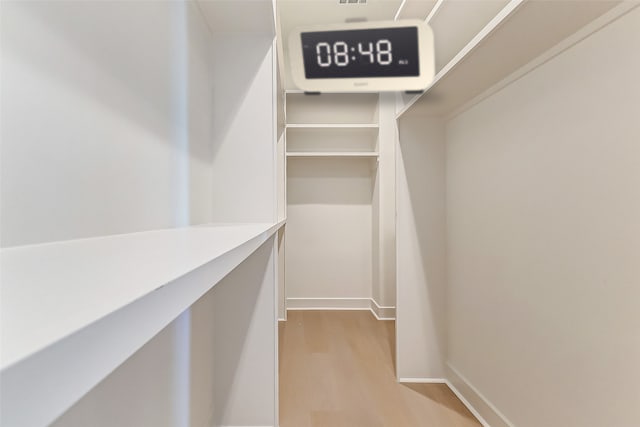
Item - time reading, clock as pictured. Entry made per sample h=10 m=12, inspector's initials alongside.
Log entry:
h=8 m=48
